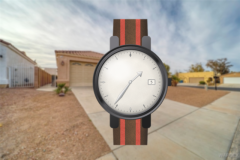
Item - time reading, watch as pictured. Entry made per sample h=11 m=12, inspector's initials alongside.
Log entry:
h=1 m=36
